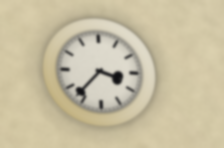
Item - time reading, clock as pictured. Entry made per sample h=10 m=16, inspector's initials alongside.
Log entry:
h=3 m=37
